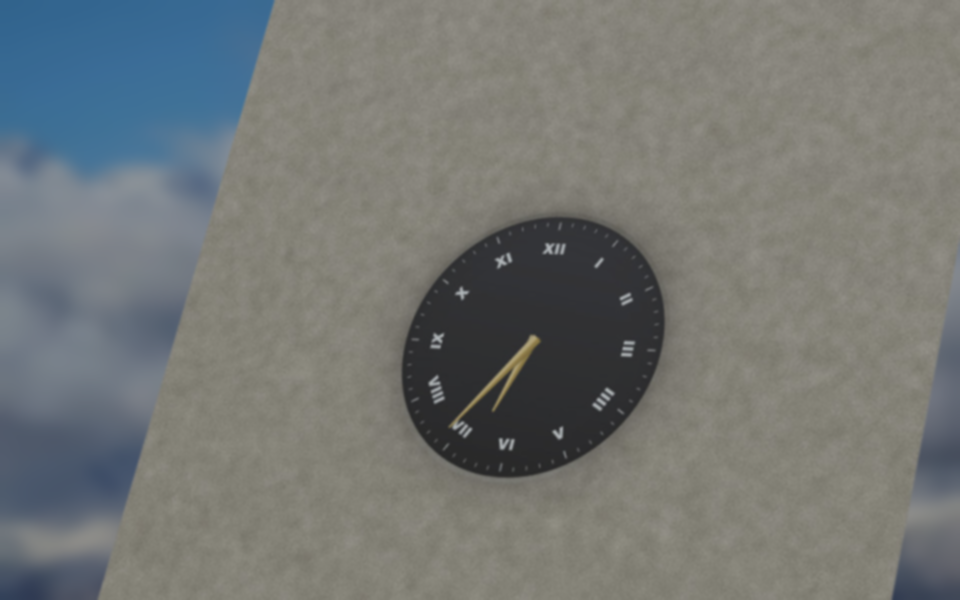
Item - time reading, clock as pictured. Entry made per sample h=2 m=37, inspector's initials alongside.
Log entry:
h=6 m=36
